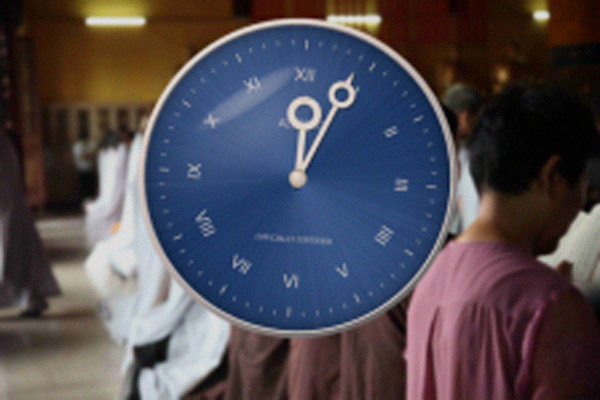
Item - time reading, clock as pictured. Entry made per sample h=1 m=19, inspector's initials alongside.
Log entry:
h=12 m=4
